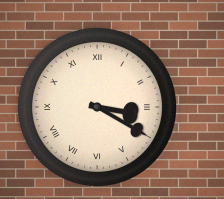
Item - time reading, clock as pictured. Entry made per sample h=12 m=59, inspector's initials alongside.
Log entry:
h=3 m=20
